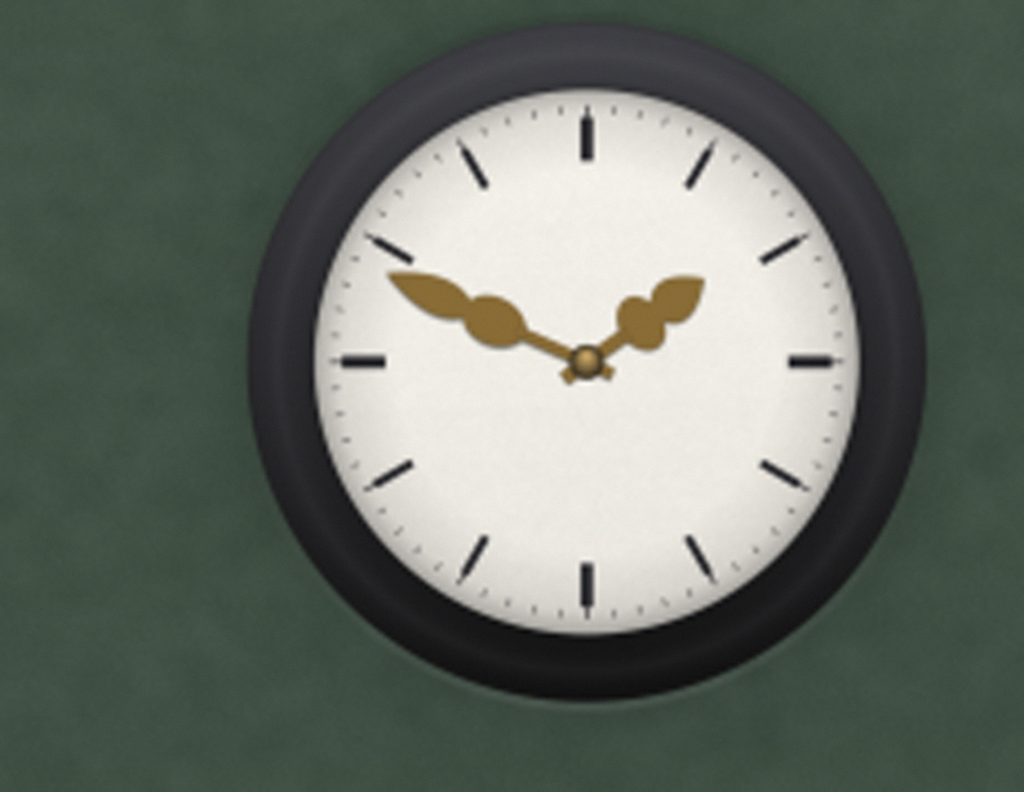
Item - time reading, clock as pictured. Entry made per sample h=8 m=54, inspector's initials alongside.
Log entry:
h=1 m=49
